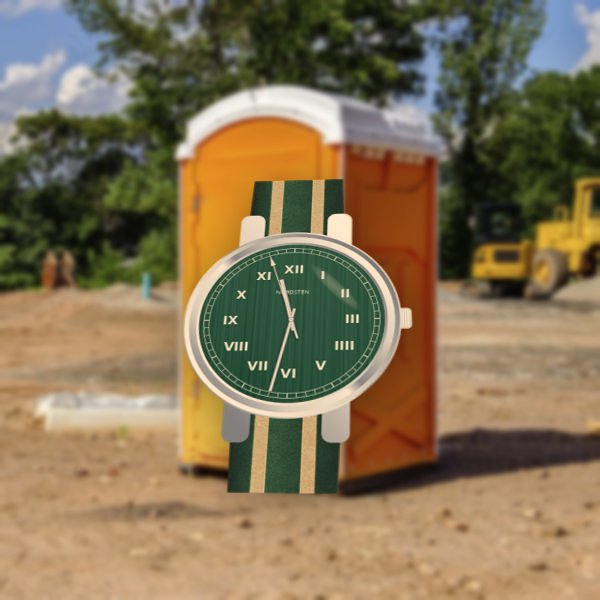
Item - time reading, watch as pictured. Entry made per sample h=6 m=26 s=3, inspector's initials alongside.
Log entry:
h=11 m=31 s=57
